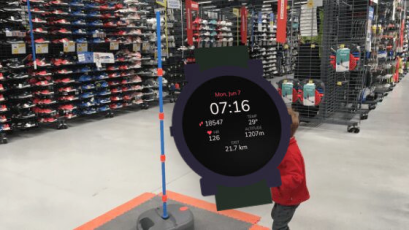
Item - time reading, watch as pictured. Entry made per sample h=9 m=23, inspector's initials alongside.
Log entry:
h=7 m=16
